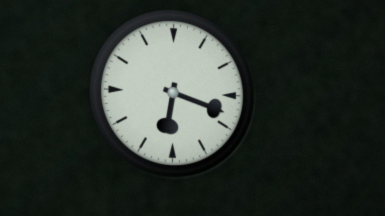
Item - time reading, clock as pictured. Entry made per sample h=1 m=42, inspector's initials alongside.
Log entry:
h=6 m=18
